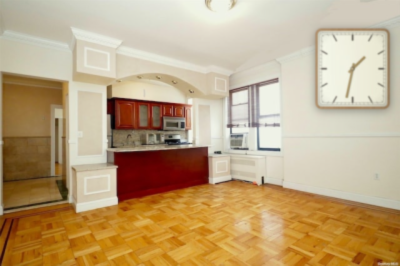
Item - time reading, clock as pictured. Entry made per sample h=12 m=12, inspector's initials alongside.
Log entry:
h=1 m=32
